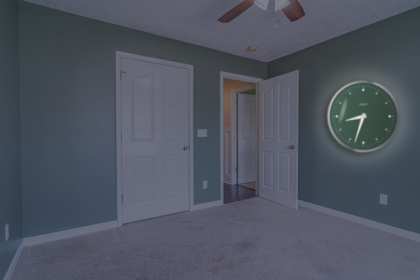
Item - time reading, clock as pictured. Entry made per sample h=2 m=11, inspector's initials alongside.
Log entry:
h=8 m=33
